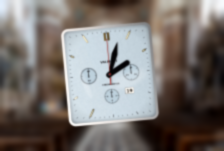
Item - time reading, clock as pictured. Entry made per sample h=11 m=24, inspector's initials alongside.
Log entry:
h=2 m=3
